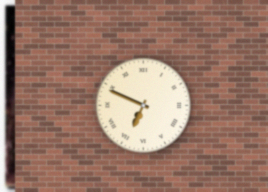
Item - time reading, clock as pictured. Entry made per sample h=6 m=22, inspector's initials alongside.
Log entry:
h=6 m=49
